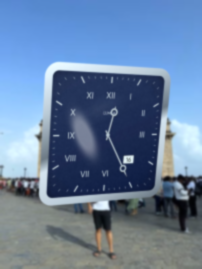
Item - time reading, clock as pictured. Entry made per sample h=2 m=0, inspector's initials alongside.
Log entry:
h=12 m=25
